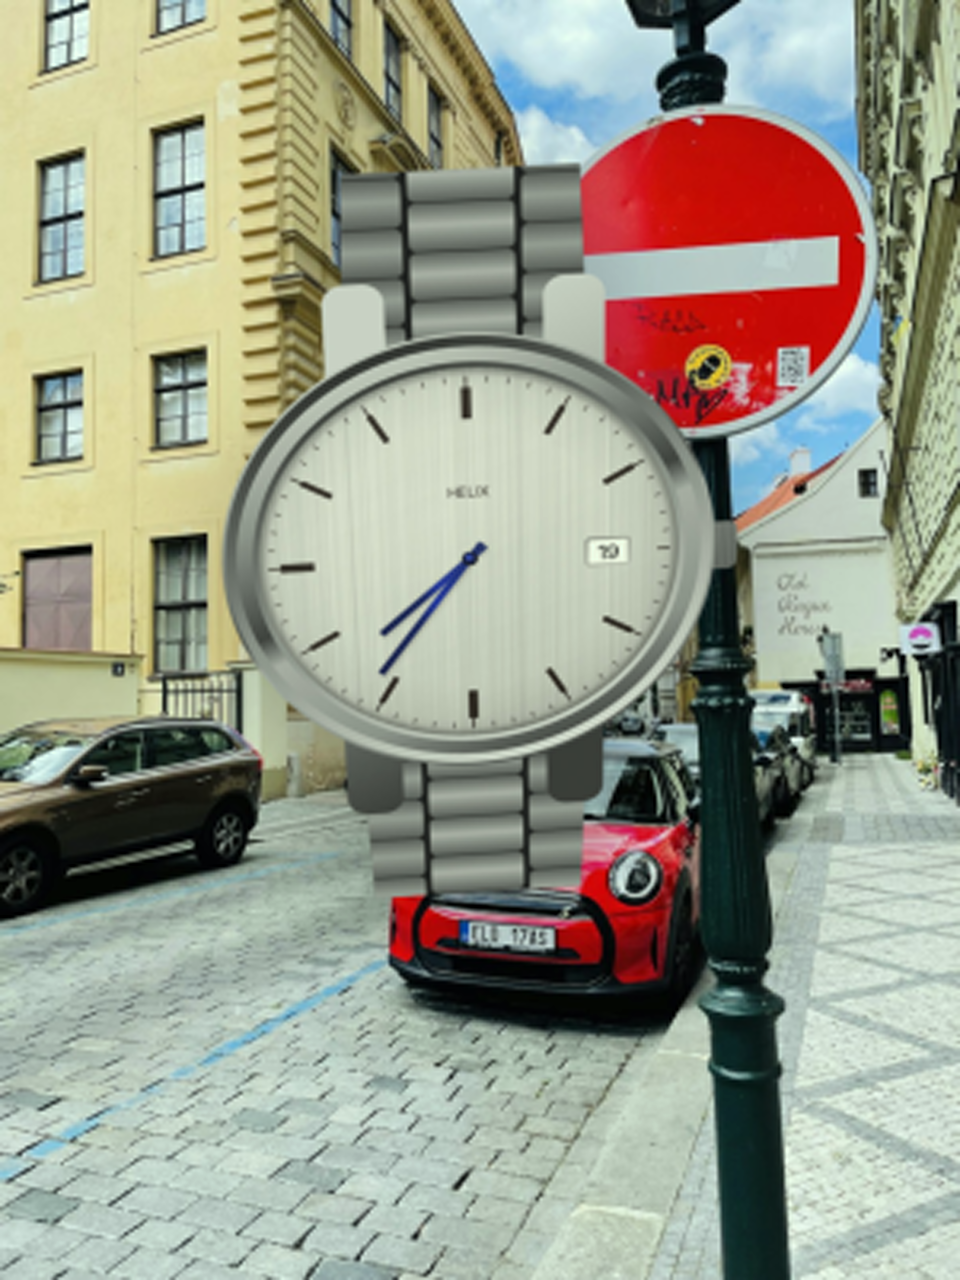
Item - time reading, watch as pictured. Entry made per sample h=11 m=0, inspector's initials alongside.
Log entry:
h=7 m=36
